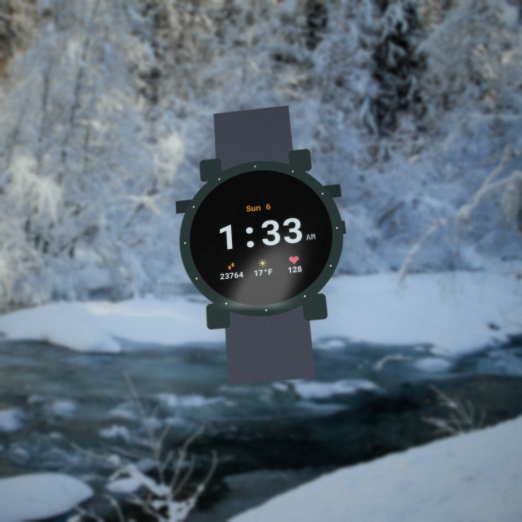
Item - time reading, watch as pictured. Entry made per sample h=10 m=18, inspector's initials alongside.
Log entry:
h=1 m=33
